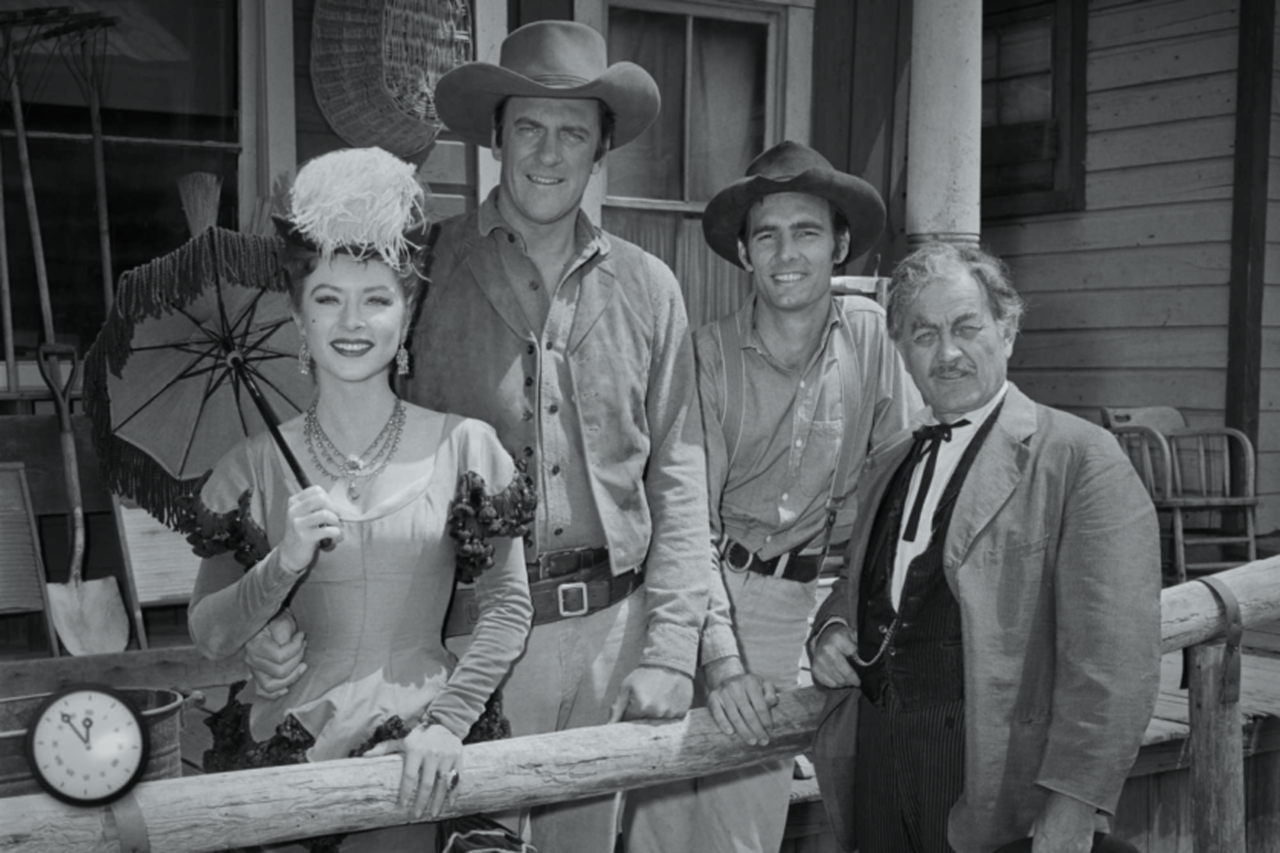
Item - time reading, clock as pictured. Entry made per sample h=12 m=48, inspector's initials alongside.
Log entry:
h=11 m=53
